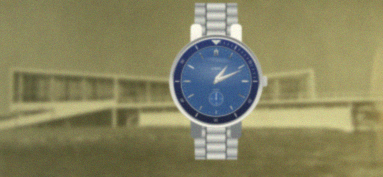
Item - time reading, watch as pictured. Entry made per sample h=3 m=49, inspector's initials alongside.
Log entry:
h=1 m=11
